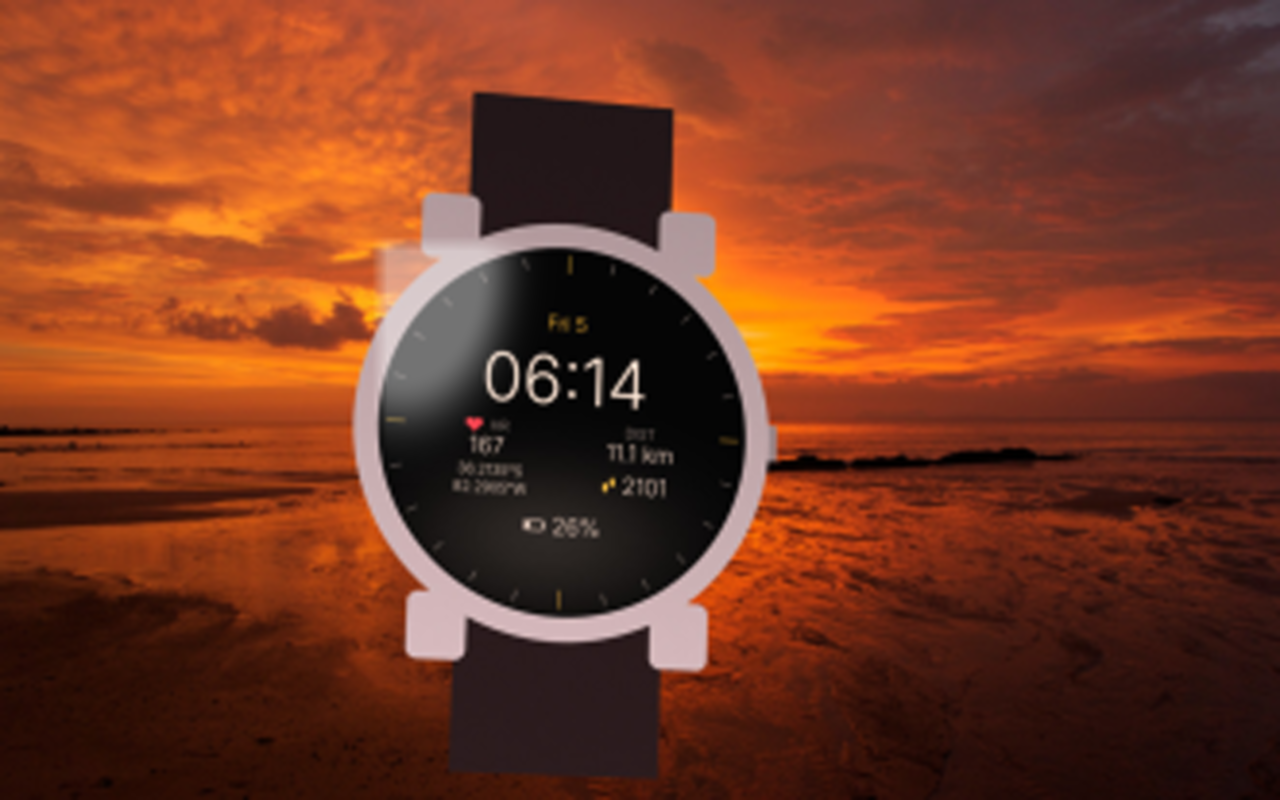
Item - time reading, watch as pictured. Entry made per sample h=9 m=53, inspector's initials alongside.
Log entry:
h=6 m=14
